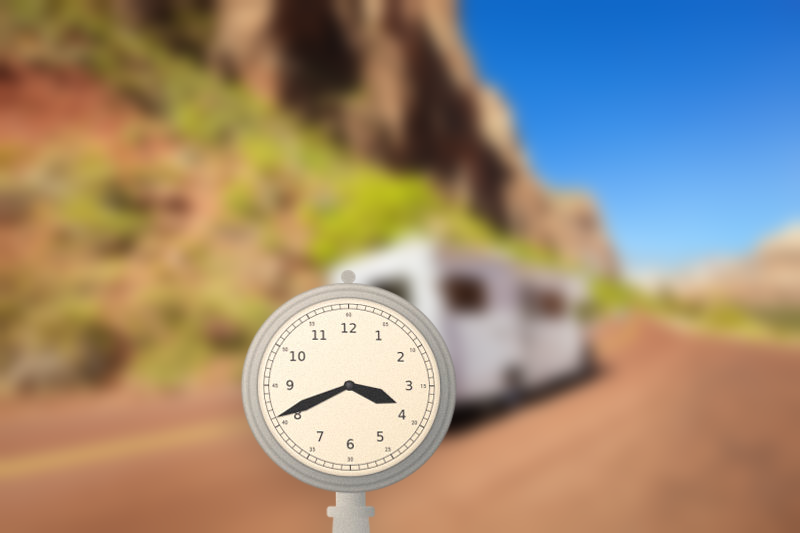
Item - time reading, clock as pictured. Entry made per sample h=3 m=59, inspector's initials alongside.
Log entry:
h=3 m=41
